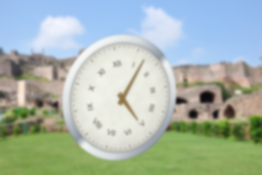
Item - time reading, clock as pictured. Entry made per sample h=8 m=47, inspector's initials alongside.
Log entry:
h=5 m=7
